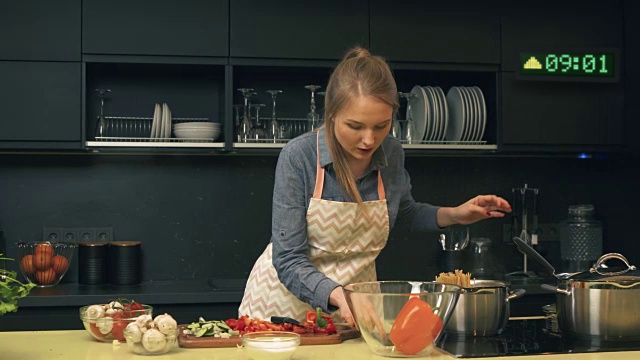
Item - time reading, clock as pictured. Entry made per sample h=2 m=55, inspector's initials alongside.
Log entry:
h=9 m=1
